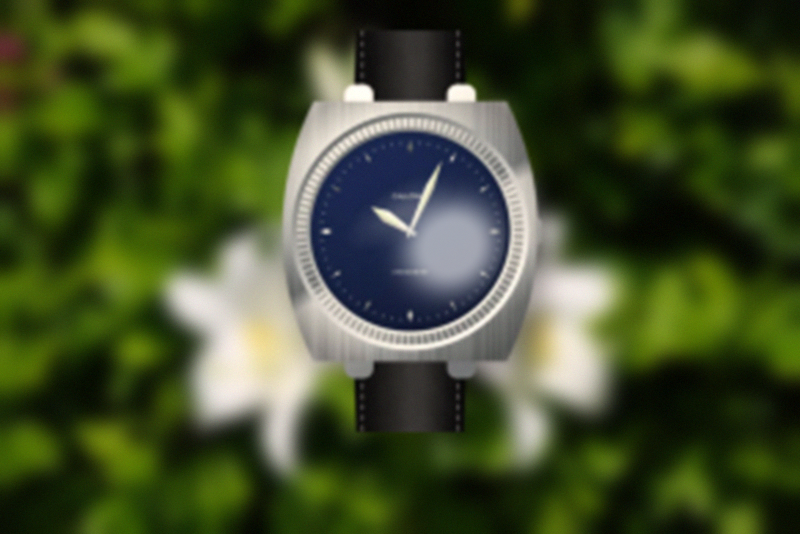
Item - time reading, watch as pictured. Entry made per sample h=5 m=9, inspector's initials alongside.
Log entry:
h=10 m=4
